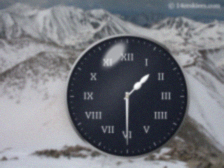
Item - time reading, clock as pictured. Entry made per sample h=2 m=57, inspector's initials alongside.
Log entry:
h=1 m=30
